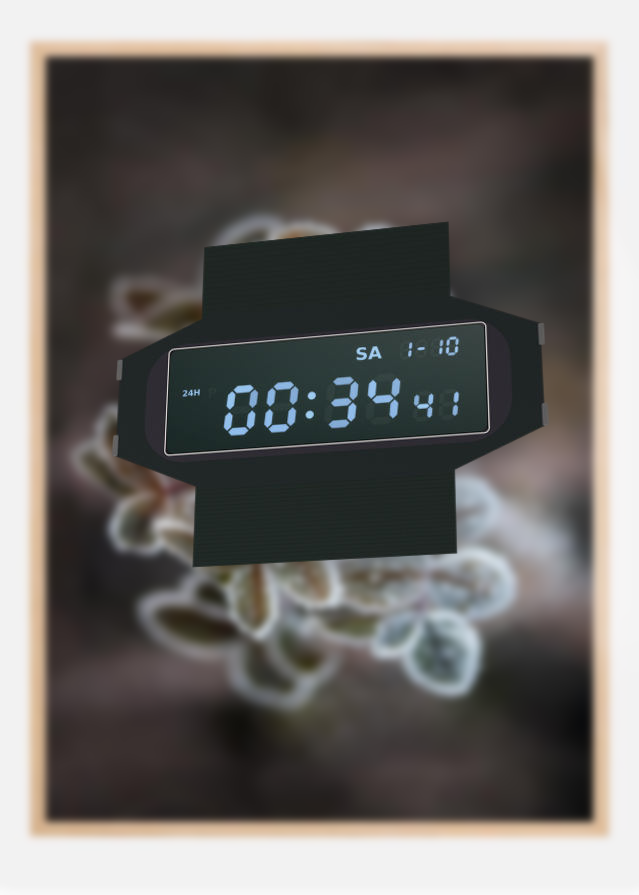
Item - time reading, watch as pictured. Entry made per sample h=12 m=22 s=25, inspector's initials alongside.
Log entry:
h=0 m=34 s=41
